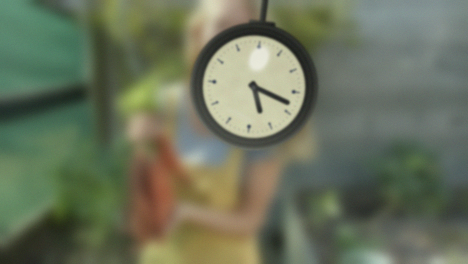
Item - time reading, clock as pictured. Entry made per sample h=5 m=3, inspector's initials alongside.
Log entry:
h=5 m=18
